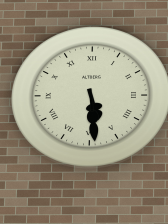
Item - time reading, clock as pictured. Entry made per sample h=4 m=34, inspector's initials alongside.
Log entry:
h=5 m=29
